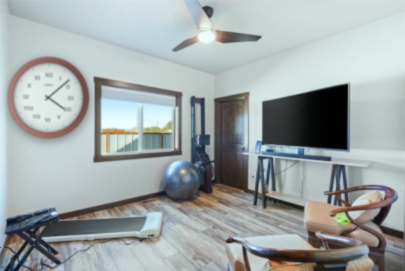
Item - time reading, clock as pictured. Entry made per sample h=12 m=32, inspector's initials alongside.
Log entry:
h=4 m=8
